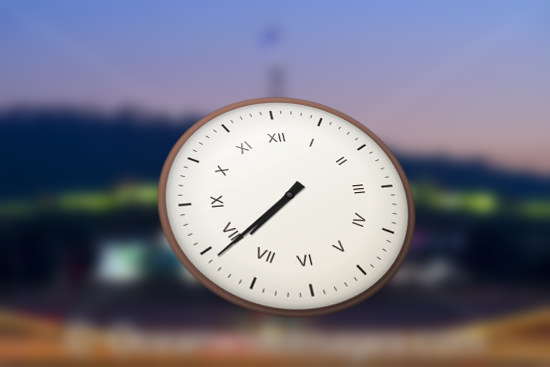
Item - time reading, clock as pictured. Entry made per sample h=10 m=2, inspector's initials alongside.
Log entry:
h=7 m=39
